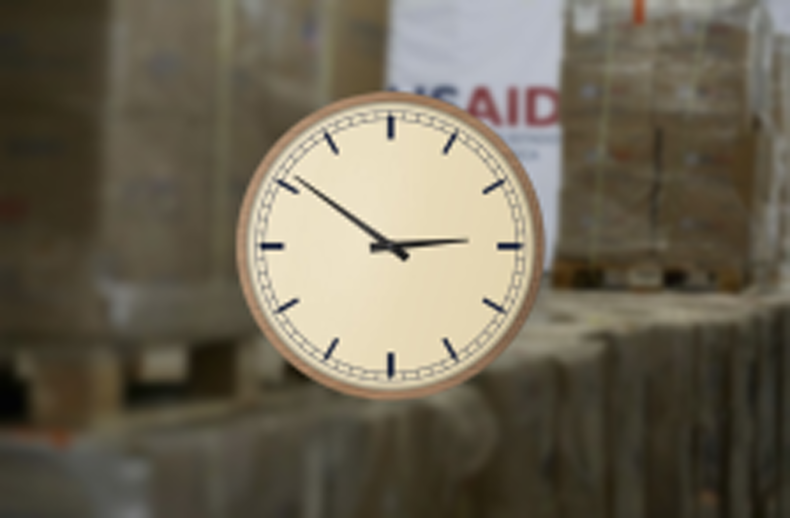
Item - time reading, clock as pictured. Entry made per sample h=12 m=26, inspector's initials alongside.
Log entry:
h=2 m=51
